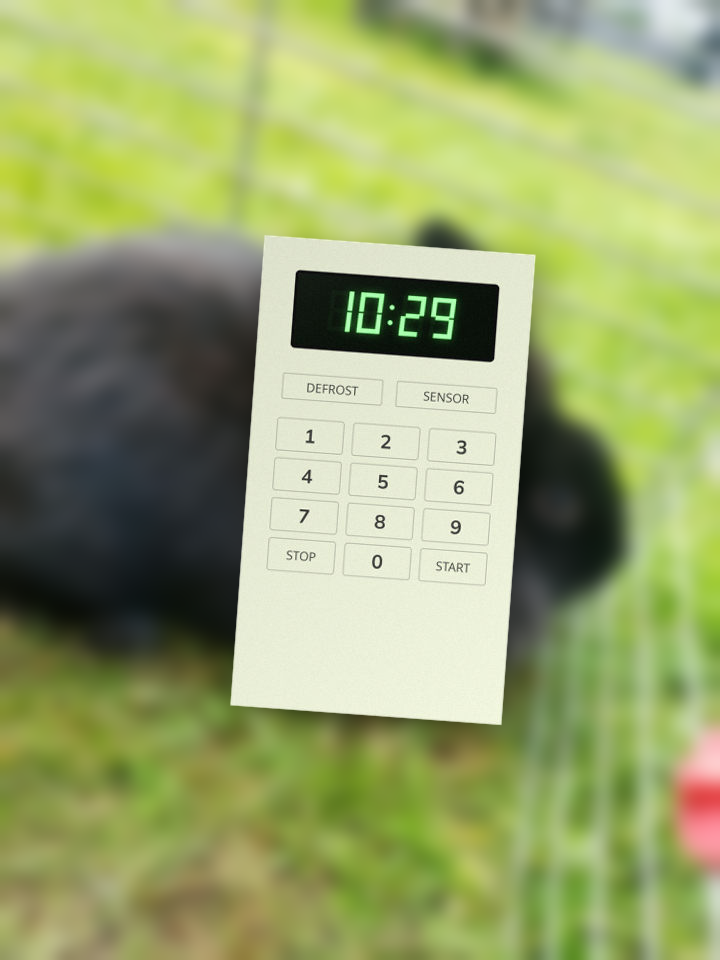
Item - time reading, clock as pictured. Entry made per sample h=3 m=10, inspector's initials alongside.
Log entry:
h=10 m=29
